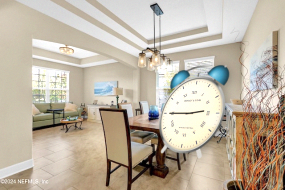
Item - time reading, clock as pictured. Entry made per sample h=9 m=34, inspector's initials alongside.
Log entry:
h=2 m=45
